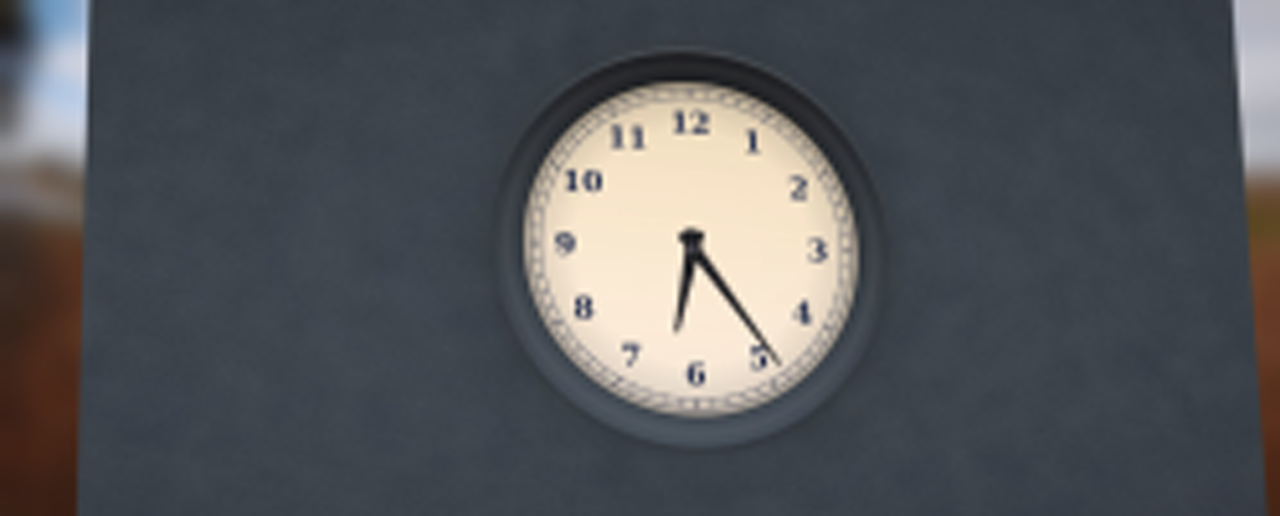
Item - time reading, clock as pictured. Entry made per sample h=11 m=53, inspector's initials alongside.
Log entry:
h=6 m=24
